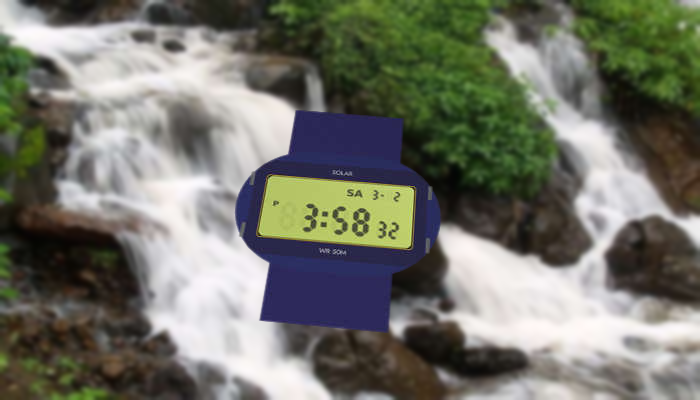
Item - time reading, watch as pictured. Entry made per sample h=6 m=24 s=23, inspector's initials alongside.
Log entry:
h=3 m=58 s=32
